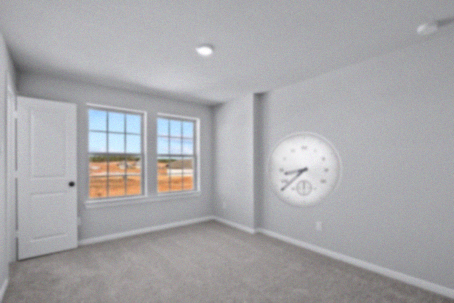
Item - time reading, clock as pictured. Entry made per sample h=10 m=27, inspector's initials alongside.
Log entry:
h=8 m=38
